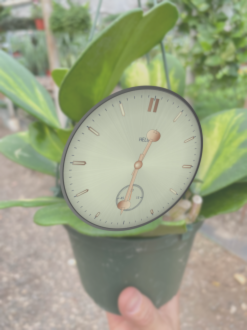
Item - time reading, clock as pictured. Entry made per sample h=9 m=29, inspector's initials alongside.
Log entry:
h=12 m=31
